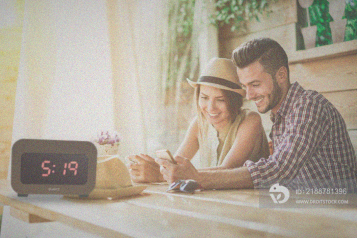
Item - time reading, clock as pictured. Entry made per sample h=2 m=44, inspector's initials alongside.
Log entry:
h=5 m=19
